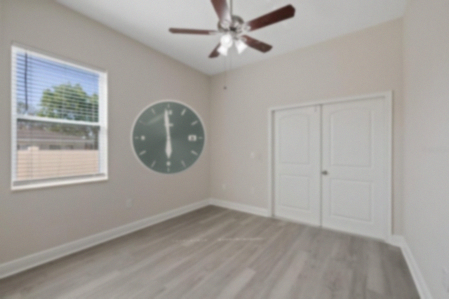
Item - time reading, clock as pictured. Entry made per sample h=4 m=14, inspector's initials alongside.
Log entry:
h=5 m=59
